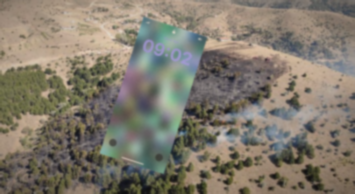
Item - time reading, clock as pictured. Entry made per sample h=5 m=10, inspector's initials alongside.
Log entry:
h=9 m=2
